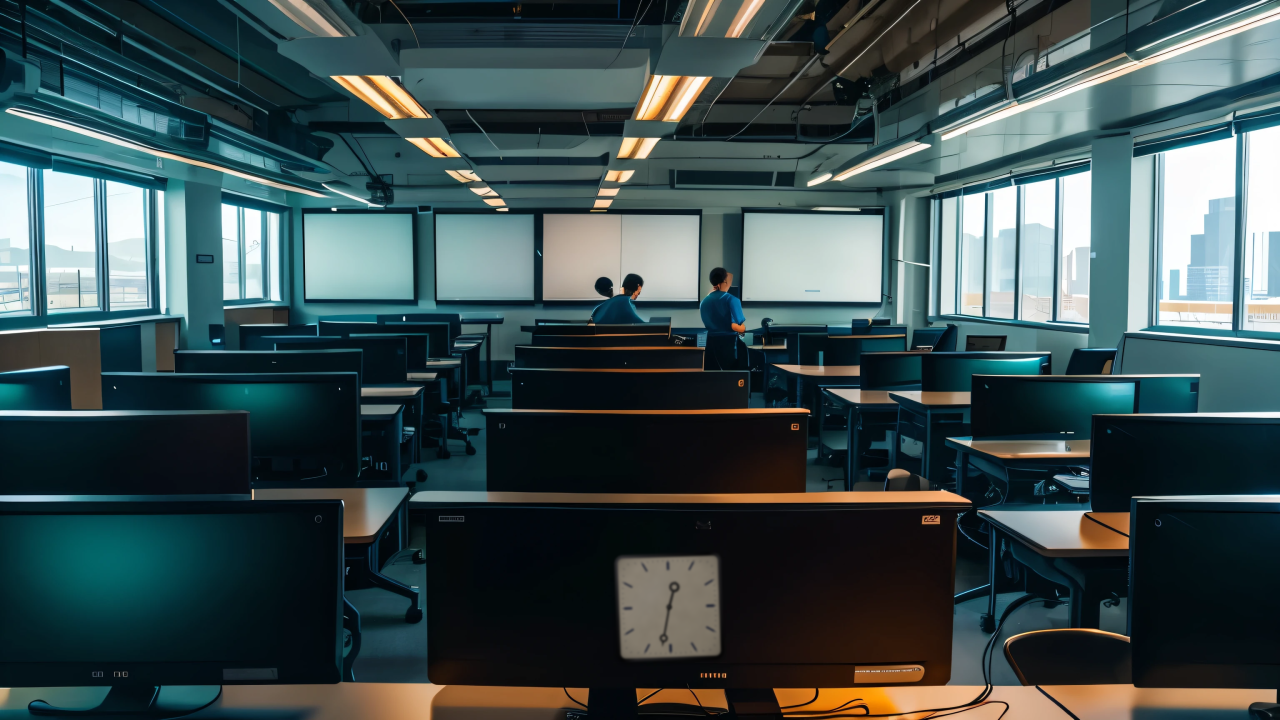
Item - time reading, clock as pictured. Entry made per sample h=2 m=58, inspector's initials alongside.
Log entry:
h=12 m=32
